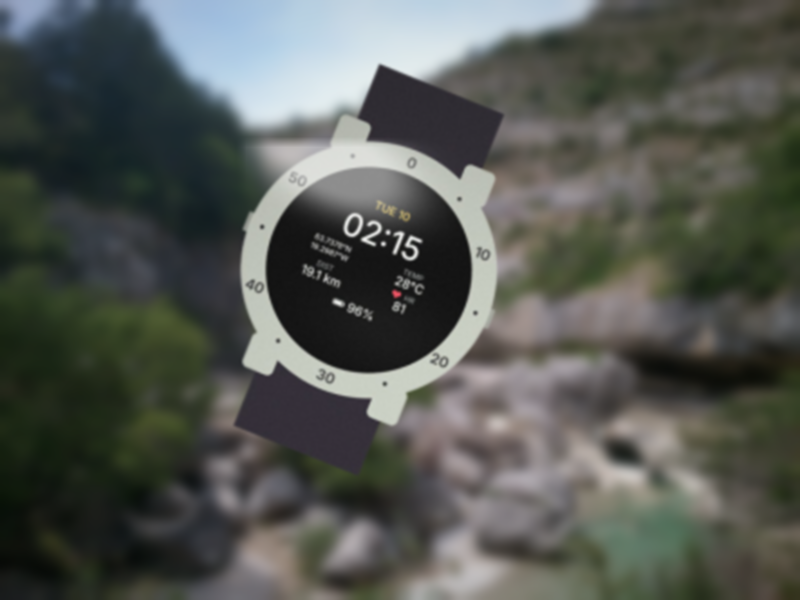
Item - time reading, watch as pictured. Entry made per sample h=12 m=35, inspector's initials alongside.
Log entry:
h=2 m=15
